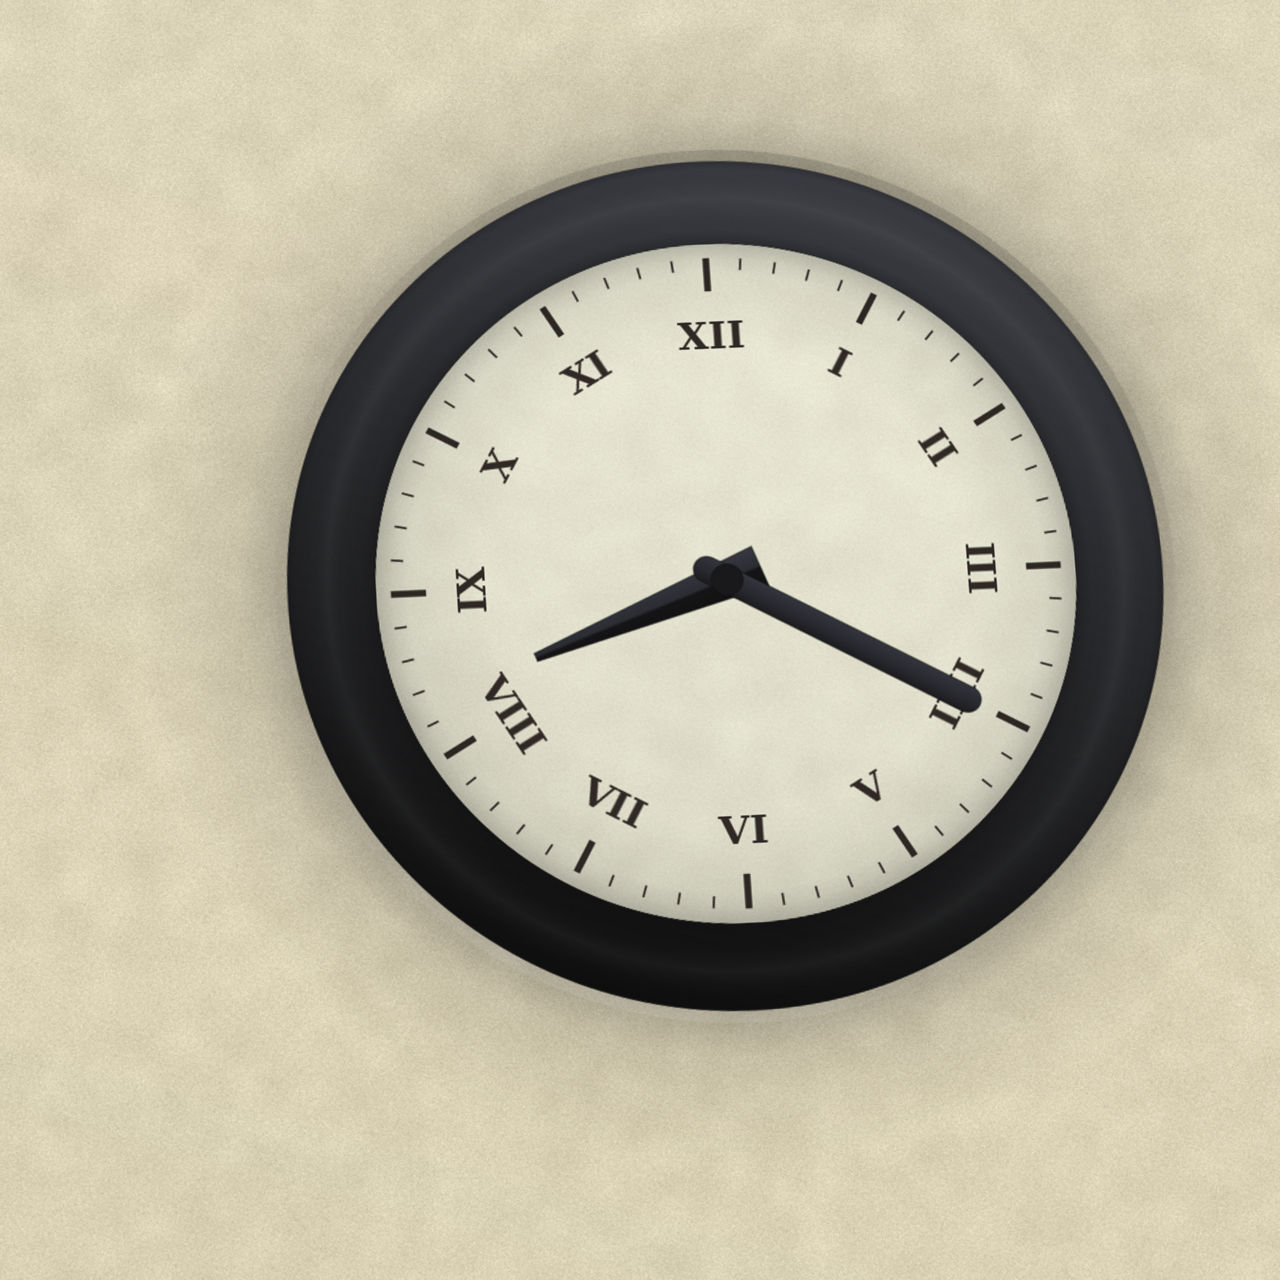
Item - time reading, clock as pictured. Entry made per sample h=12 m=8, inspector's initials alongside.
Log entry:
h=8 m=20
